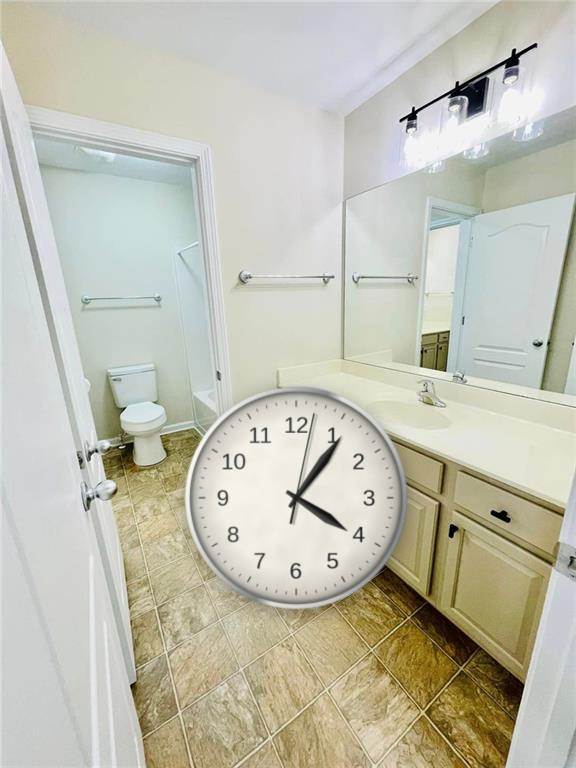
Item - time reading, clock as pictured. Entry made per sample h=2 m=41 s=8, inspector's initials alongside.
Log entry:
h=4 m=6 s=2
